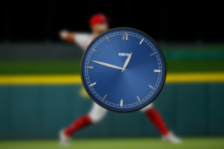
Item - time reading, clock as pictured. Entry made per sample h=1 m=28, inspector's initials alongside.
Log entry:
h=12 m=47
